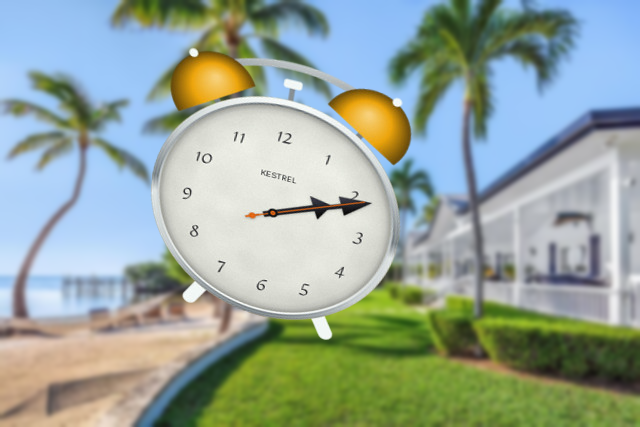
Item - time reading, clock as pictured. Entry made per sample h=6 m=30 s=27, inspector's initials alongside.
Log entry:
h=2 m=11 s=11
